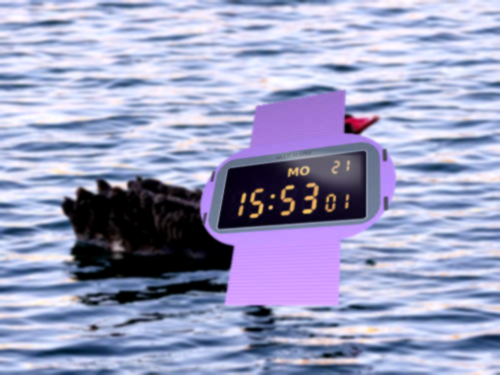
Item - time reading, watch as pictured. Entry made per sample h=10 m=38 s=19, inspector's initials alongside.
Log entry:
h=15 m=53 s=1
